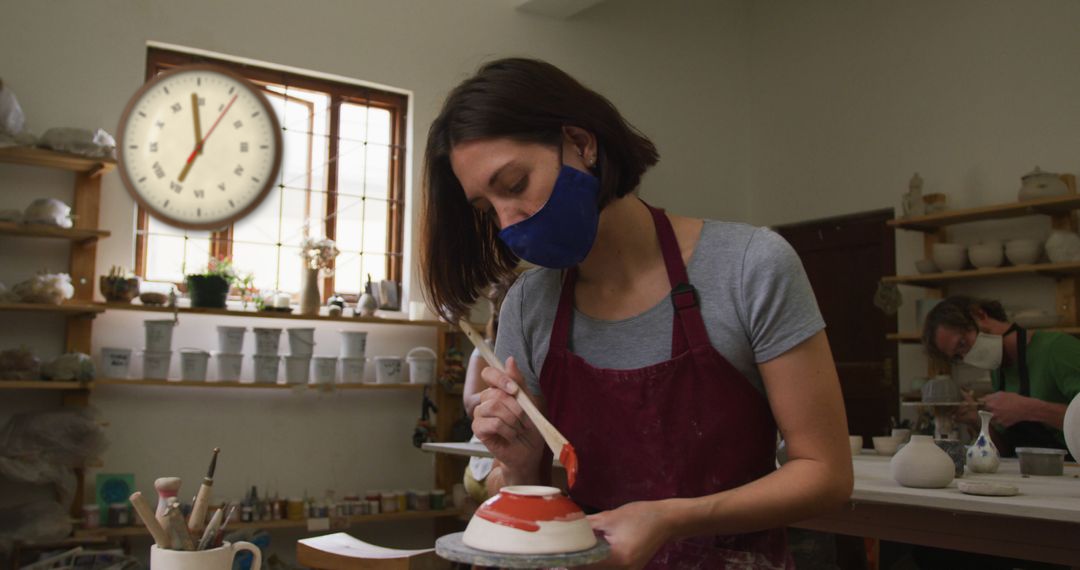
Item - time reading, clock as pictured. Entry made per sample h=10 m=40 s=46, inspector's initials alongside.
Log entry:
h=6 m=59 s=6
